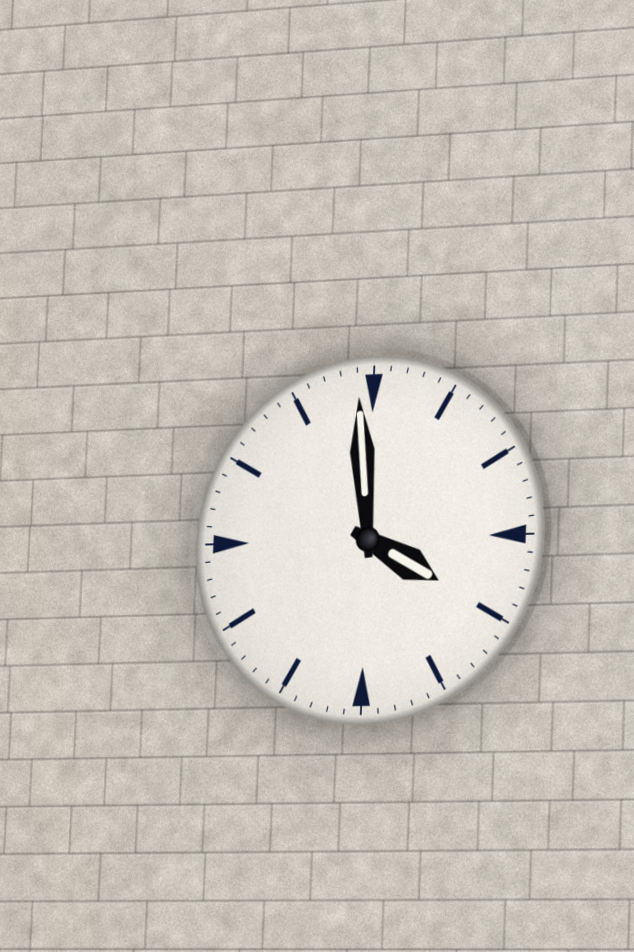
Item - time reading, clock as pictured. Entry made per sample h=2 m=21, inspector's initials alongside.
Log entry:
h=3 m=59
